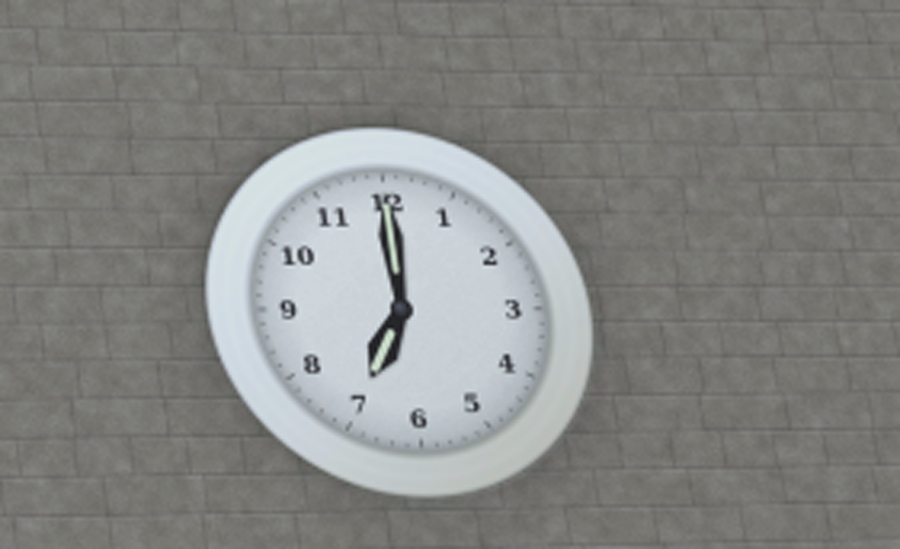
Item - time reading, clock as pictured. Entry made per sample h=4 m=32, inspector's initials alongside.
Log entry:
h=7 m=0
